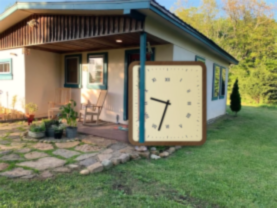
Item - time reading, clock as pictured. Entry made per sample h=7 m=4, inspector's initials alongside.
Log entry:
h=9 m=33
